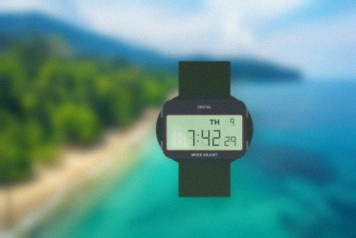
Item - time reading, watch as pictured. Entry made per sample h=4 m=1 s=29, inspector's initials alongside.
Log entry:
h=7 m=42 s=29
